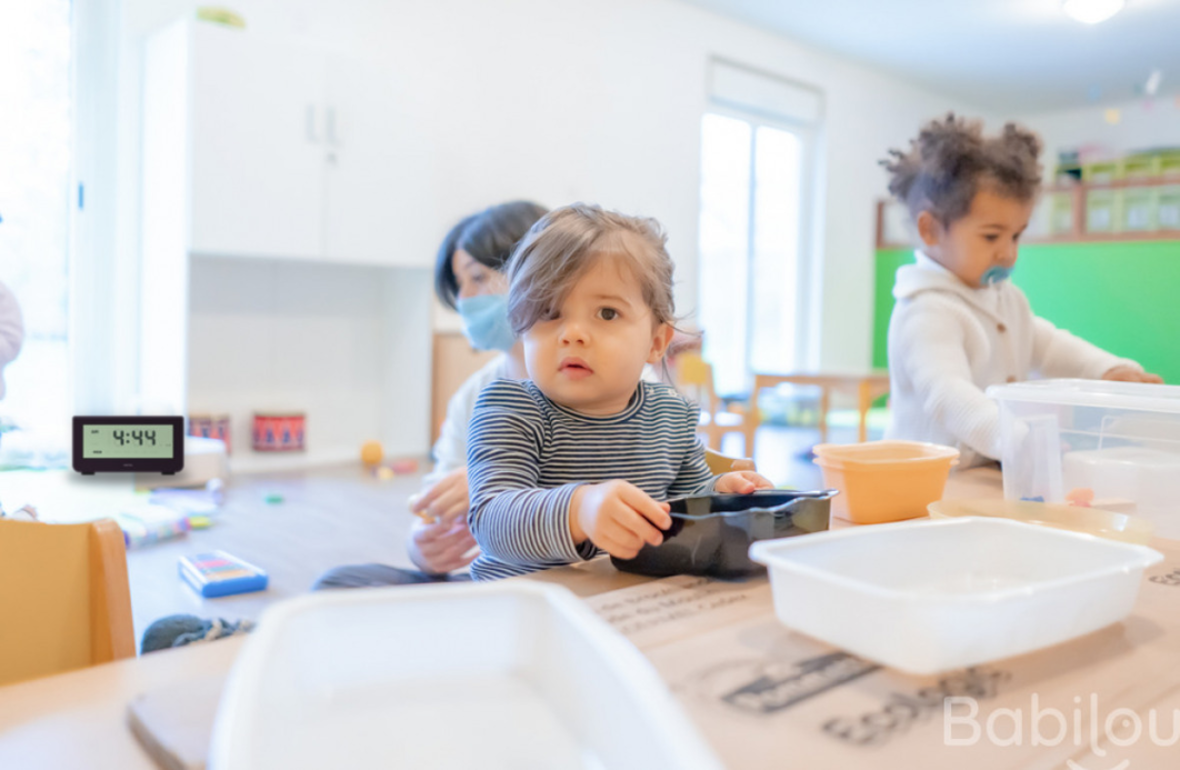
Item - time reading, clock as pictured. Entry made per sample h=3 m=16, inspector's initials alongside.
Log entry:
h=4 m=44
